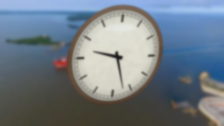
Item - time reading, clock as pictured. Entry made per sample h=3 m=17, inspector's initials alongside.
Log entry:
h=9 m=27
